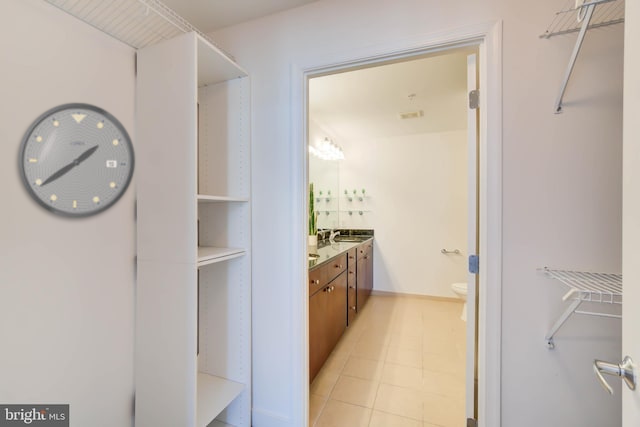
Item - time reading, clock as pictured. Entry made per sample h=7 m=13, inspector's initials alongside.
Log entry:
h=1 m=39
